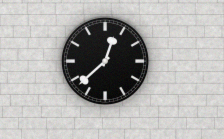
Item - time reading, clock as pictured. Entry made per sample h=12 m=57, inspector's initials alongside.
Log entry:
h=12 m=38
